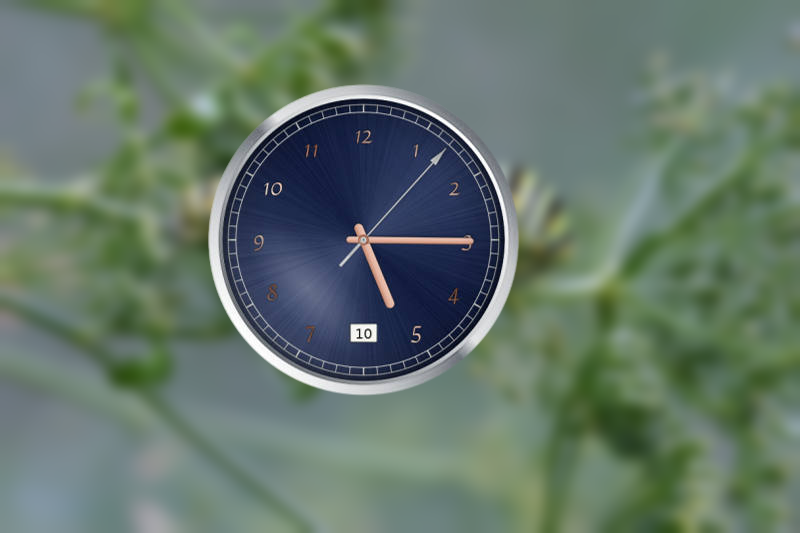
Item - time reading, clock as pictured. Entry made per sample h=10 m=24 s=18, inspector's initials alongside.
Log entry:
h=5 m=15 s=7
